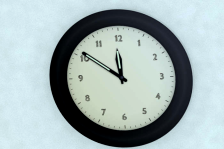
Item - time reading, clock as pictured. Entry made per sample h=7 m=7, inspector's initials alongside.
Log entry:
h=11 m=51
